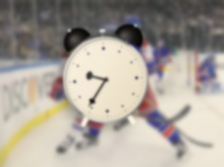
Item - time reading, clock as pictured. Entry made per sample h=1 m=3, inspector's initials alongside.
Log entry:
h=9 m=36
